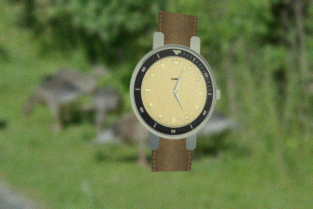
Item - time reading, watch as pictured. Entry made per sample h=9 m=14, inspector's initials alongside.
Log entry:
h=5 m=3
